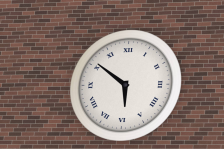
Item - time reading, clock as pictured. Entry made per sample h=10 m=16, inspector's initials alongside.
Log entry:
h=5 m=51
